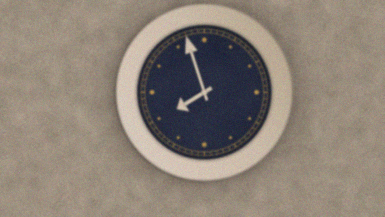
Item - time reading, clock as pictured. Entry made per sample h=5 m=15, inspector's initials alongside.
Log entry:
h=7 m=57
